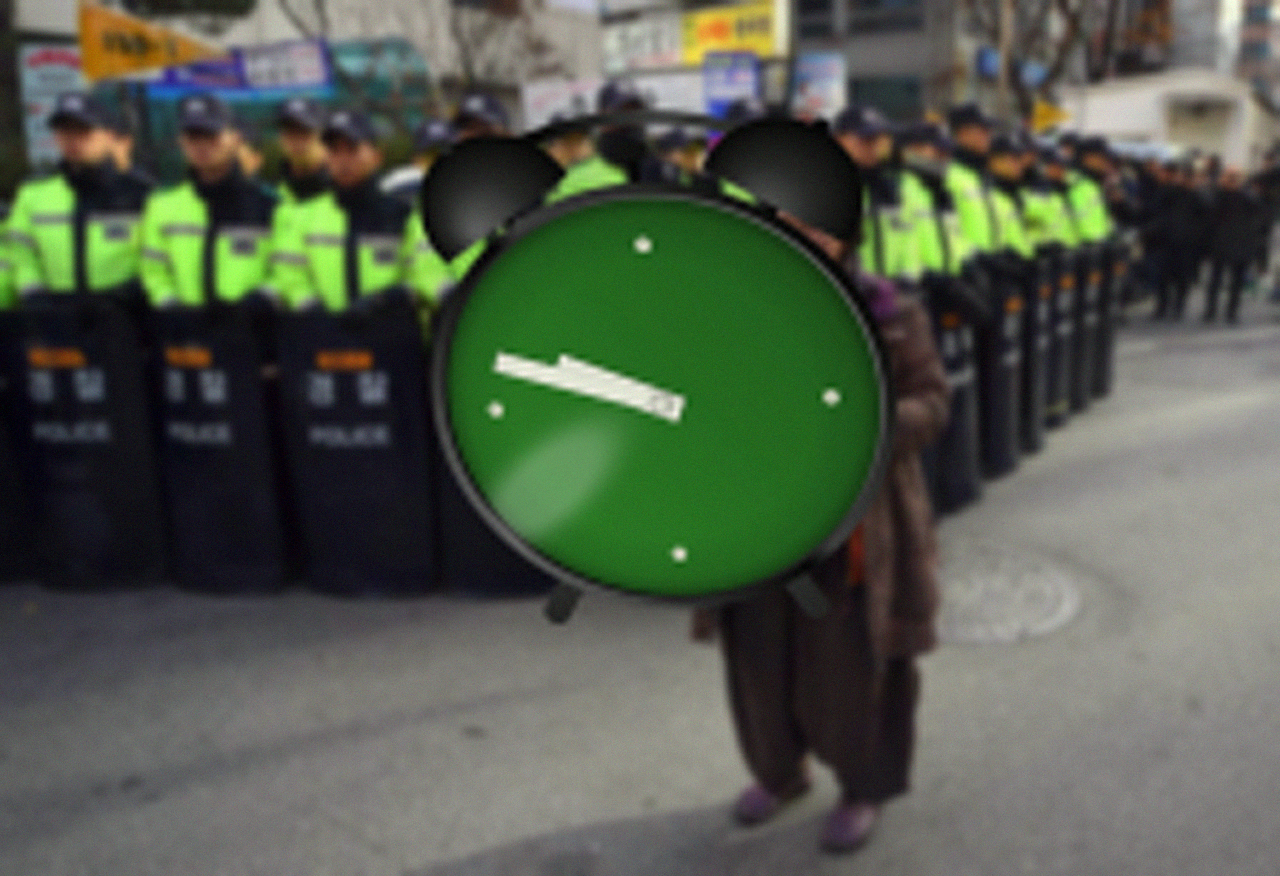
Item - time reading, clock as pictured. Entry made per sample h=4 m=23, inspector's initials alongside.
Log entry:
h=9 m=48
